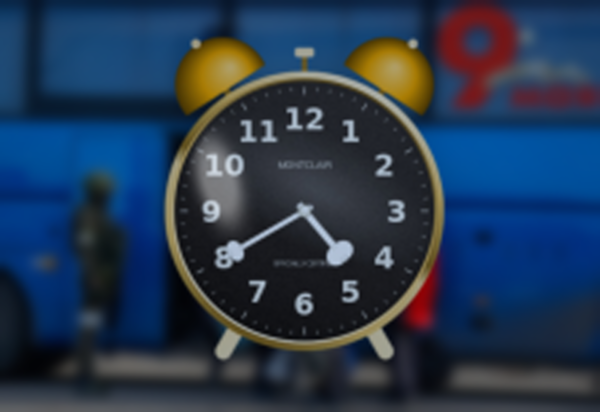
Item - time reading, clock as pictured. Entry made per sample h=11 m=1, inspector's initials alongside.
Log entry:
h=4 m=40
